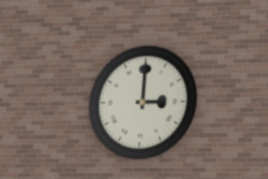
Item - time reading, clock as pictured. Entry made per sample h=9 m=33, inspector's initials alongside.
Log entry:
h=3 m=0
